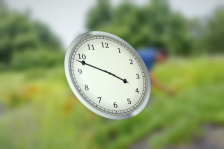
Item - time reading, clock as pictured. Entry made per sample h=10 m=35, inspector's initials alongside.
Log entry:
h=3 m=48
